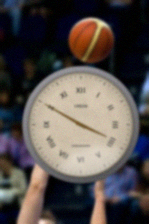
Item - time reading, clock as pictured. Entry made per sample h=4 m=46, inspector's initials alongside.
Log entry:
h=3 m=50
